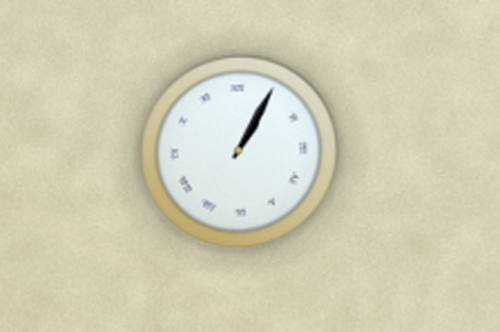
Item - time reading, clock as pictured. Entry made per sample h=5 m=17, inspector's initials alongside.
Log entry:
h=1 m=5
